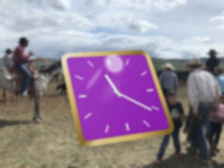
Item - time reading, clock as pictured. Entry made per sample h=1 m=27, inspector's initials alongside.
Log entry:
h=11 m=21
